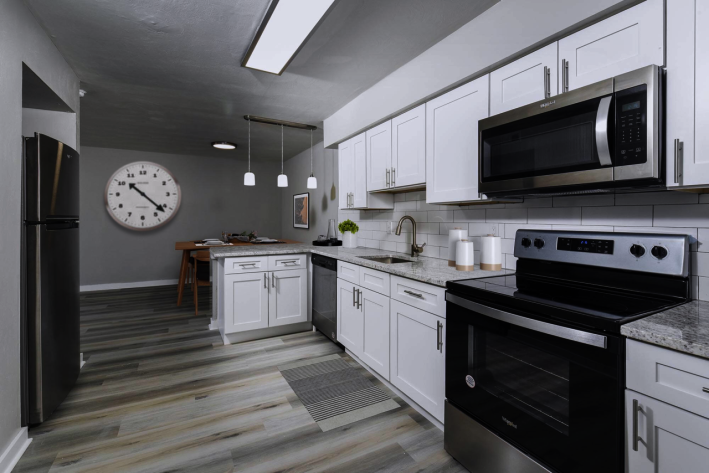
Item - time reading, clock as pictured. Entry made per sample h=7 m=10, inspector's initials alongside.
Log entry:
h=10 m=22
